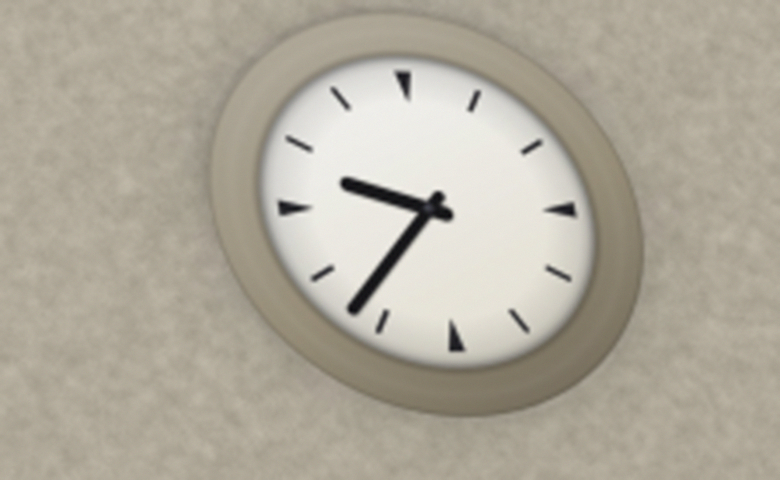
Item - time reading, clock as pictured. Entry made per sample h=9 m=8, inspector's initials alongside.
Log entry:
h=9 m=37
